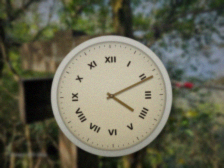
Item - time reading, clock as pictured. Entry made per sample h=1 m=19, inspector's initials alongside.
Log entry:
h=4 m=11
